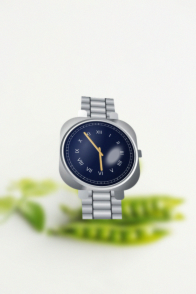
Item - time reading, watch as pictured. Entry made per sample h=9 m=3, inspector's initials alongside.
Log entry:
h=5 m=54
